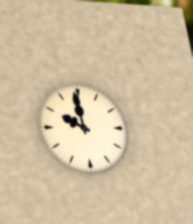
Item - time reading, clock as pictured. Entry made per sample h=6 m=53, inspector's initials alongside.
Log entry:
h=9 m=59
